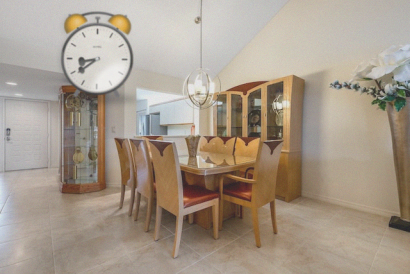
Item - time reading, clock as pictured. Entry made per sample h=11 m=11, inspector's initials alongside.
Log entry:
h=8 m=39
